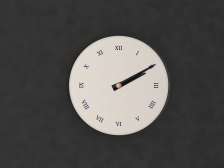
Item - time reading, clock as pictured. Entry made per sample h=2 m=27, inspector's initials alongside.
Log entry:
h=2 m=10
